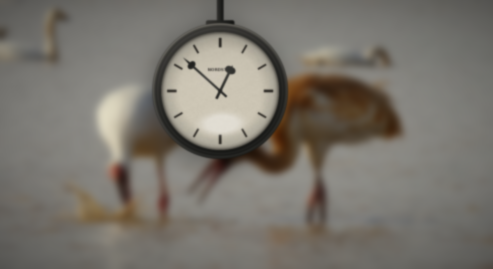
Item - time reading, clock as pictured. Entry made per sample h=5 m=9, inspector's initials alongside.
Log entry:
h=12 m=52
